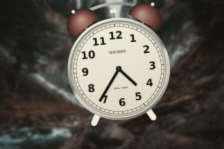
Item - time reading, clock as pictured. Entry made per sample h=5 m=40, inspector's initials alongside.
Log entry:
h=4 m=36
